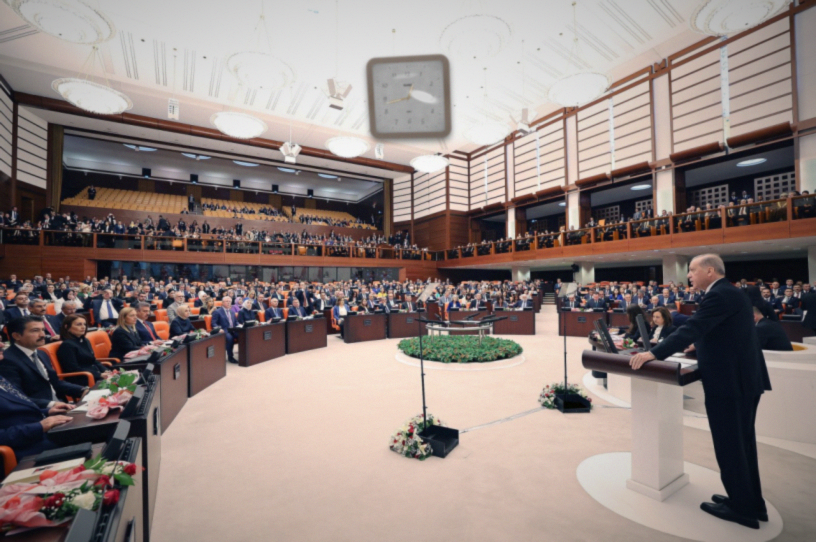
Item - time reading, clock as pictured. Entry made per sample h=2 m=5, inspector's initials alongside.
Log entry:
h=12 m=43
